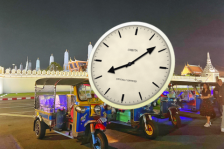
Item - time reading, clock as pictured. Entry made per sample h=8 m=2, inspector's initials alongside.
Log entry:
h=8 m=8
